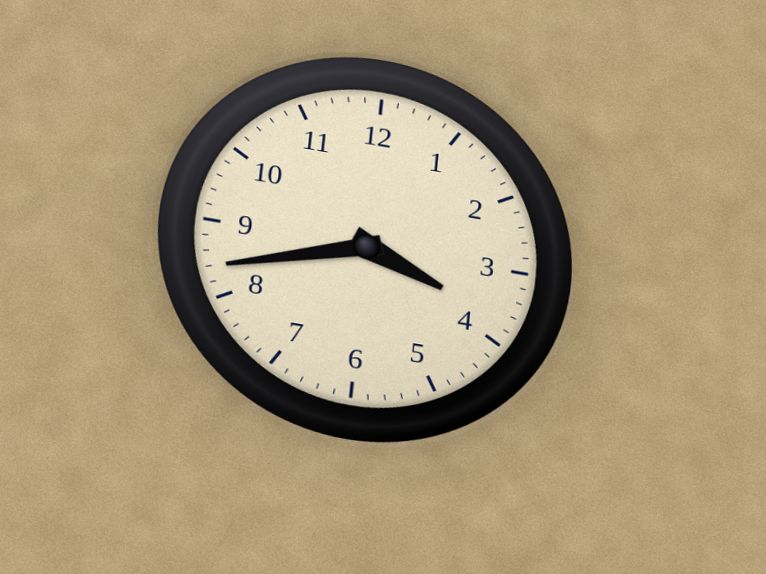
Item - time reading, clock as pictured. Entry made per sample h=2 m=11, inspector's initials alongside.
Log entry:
h=3 m=42
